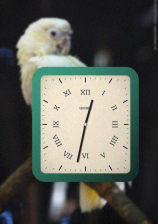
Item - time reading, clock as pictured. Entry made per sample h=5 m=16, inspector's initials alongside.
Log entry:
h=12 m=32
